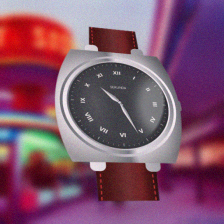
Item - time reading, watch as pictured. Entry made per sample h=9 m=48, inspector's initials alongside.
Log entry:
h=10 m=26
